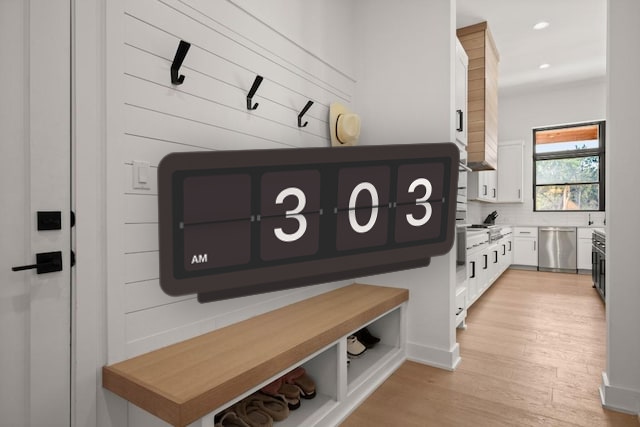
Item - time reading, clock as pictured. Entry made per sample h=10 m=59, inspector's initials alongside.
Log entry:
h=3 m=3
